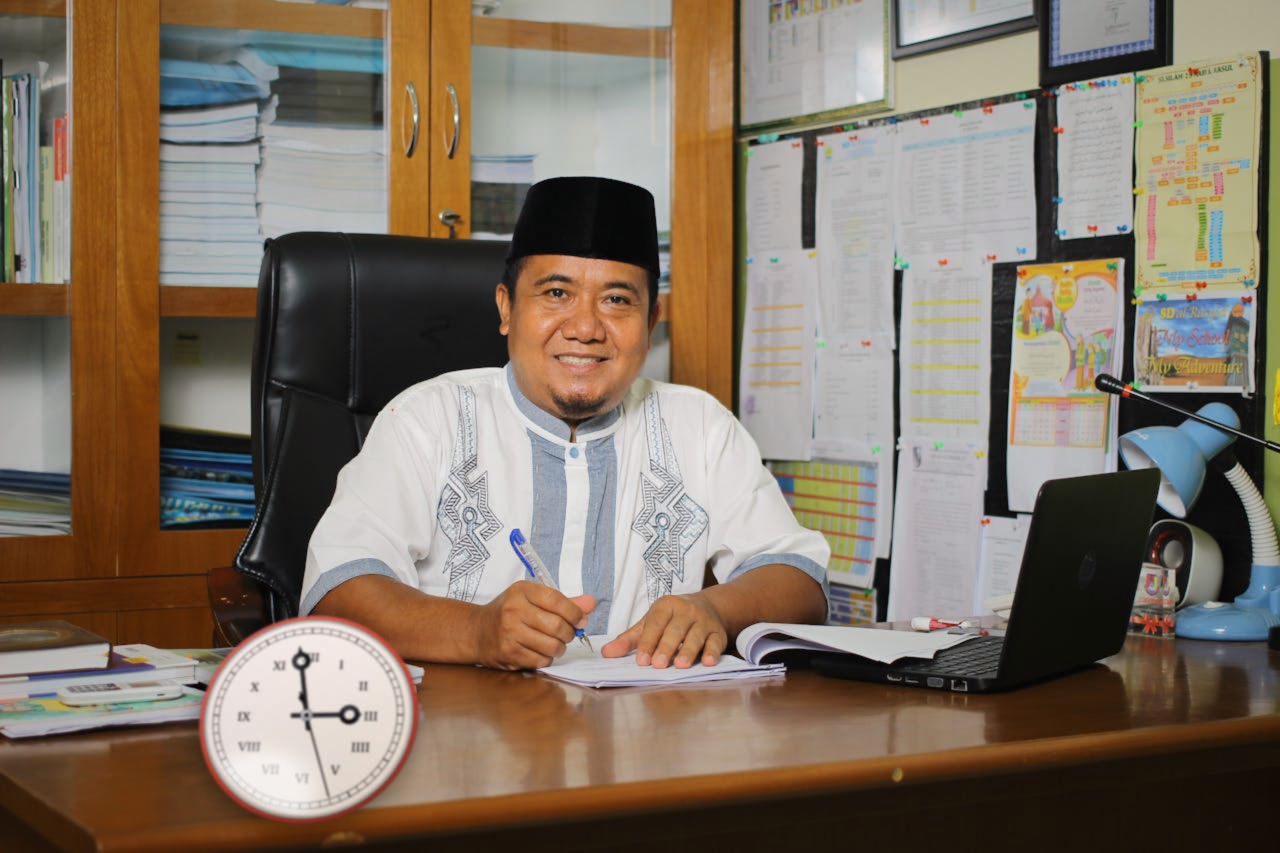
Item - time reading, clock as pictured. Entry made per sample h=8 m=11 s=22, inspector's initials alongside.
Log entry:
h=2 m=58 s=27
